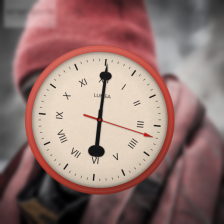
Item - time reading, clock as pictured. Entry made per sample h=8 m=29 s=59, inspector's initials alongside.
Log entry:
h=6 m=0 s=17
